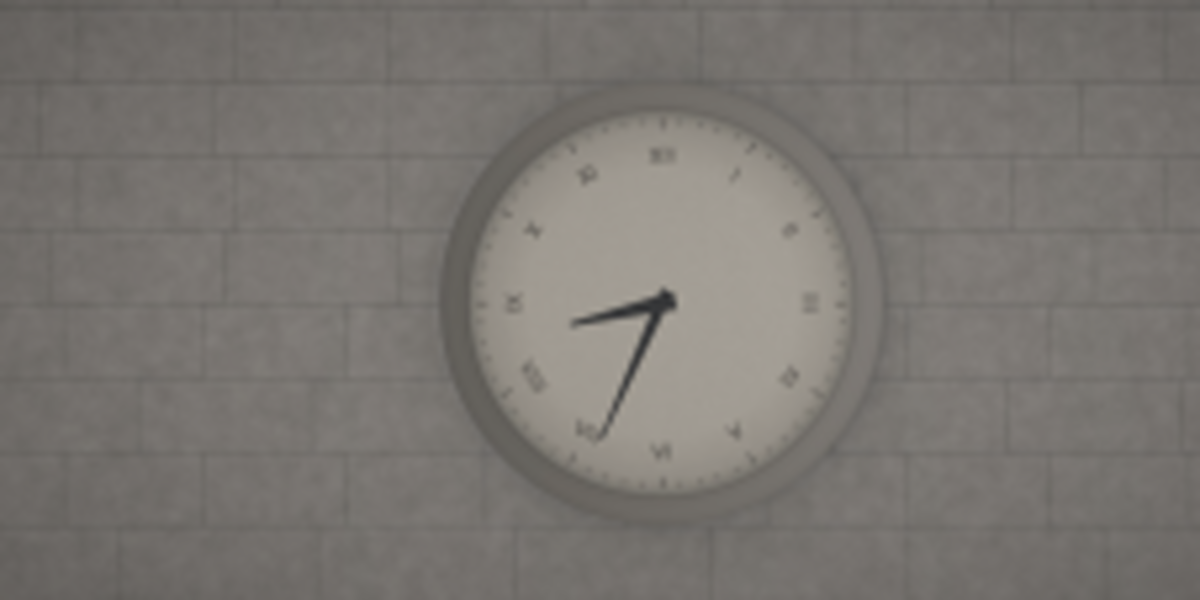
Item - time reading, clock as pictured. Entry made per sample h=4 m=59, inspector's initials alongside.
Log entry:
h=8 m=34
